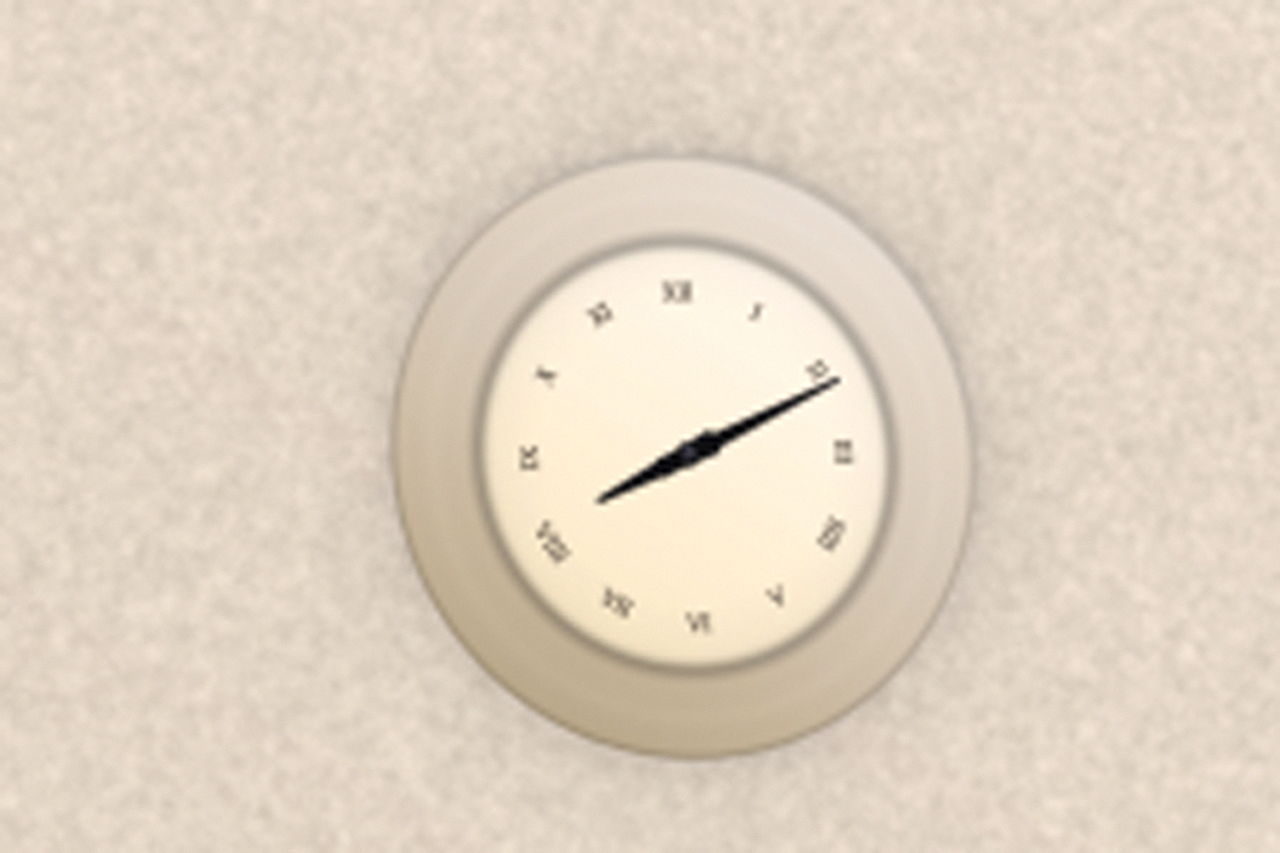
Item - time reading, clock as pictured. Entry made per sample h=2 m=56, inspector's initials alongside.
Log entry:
h=8 m=11
